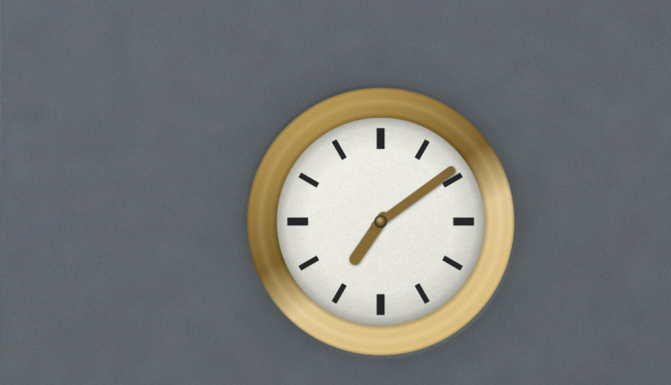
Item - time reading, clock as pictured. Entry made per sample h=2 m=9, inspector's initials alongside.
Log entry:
h=7 m=9
